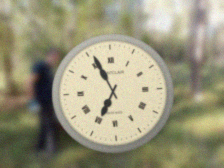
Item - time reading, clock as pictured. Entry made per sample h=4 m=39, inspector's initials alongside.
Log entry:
h=6 m=56
